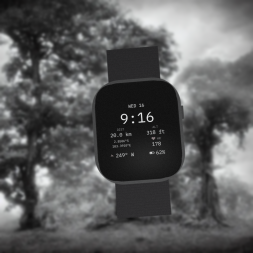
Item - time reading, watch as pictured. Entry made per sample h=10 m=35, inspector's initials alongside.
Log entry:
h=9 m=16
